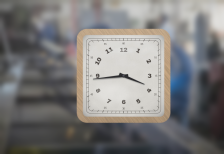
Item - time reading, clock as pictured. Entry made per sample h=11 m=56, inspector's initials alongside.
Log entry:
h=3 m=44
